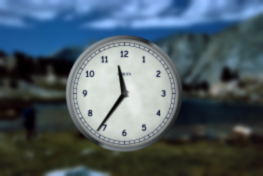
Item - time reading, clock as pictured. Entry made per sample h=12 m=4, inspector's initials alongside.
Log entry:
h=11 m=36
